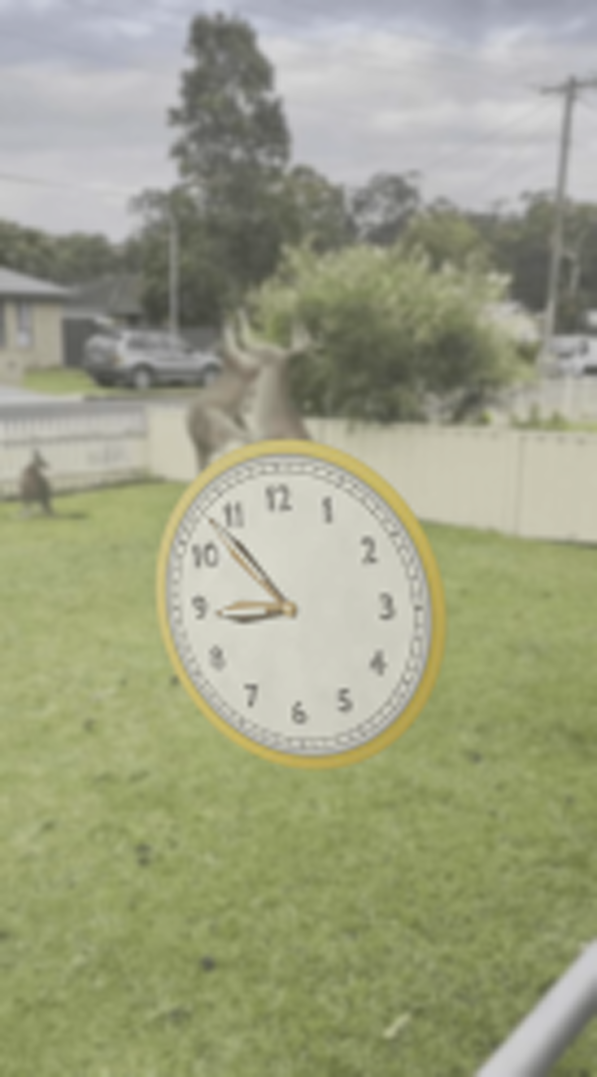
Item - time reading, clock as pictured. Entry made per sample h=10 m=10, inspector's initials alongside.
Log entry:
h=8 m=53
